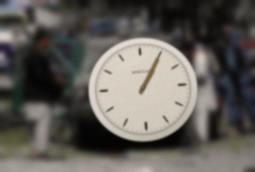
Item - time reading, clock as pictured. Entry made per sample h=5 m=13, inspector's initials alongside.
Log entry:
h=1 m=5
